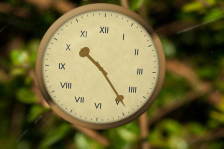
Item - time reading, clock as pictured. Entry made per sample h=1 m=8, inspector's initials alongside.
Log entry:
h=10 m=24
